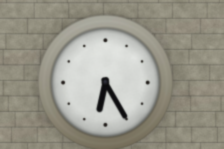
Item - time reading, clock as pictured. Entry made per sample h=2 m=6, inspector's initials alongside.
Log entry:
h=6 m=25
